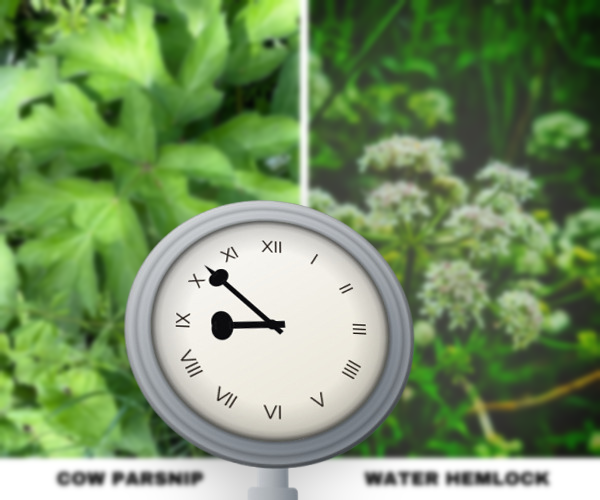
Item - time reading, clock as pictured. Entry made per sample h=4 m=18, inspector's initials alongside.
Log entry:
h=8 m=52
